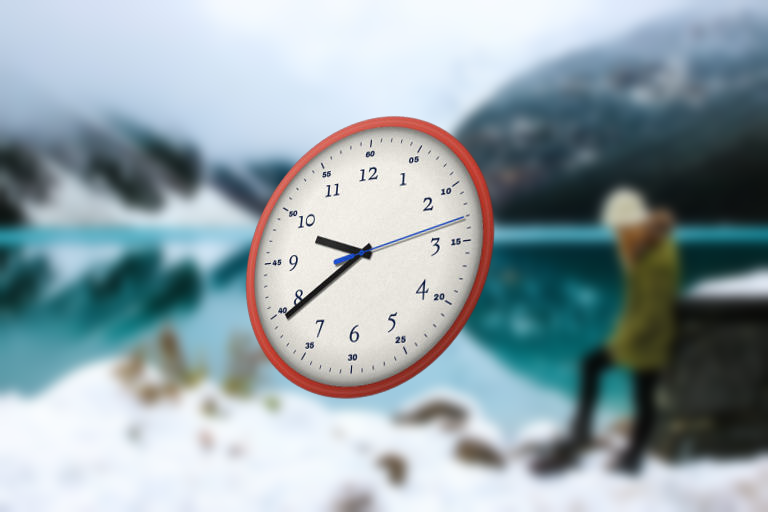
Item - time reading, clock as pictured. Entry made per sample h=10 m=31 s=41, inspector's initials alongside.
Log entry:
h=9 m=39 s=13
